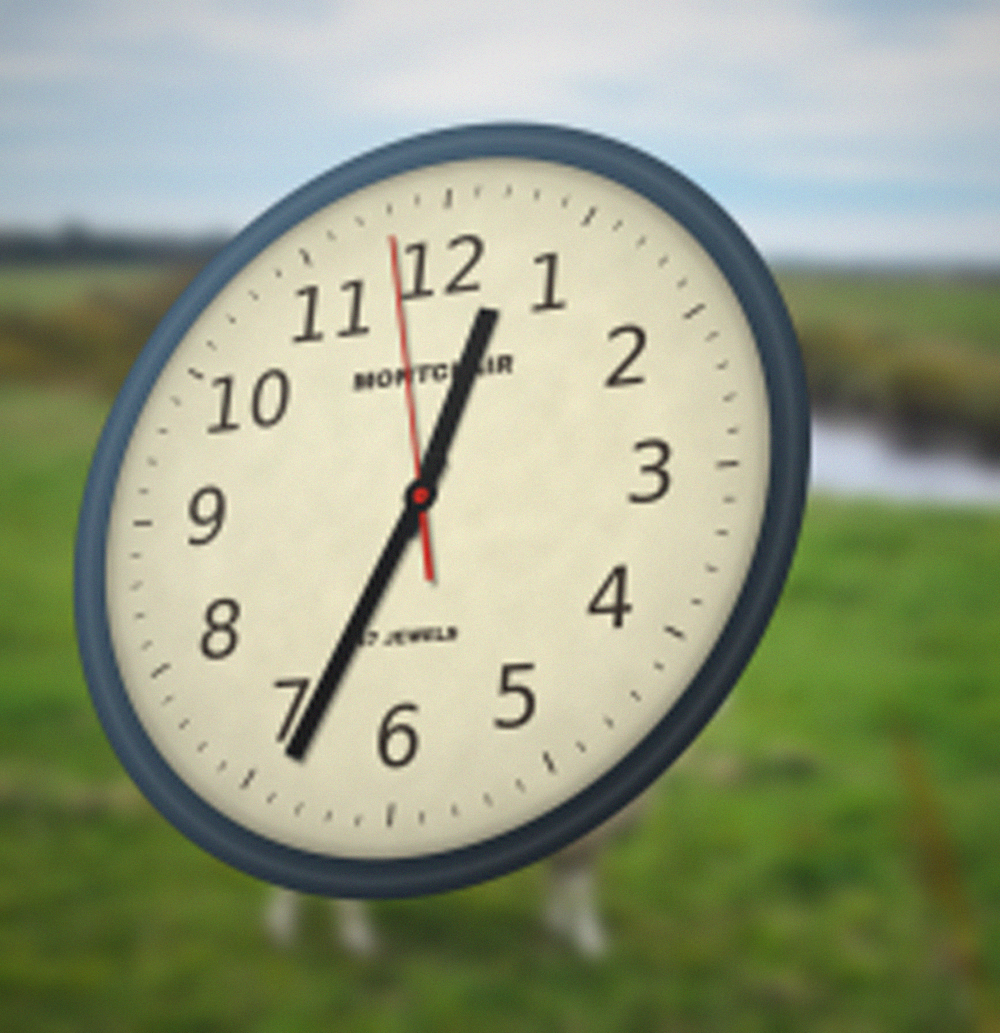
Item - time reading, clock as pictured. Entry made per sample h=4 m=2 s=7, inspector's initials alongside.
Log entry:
h=12 m=33 s=58
